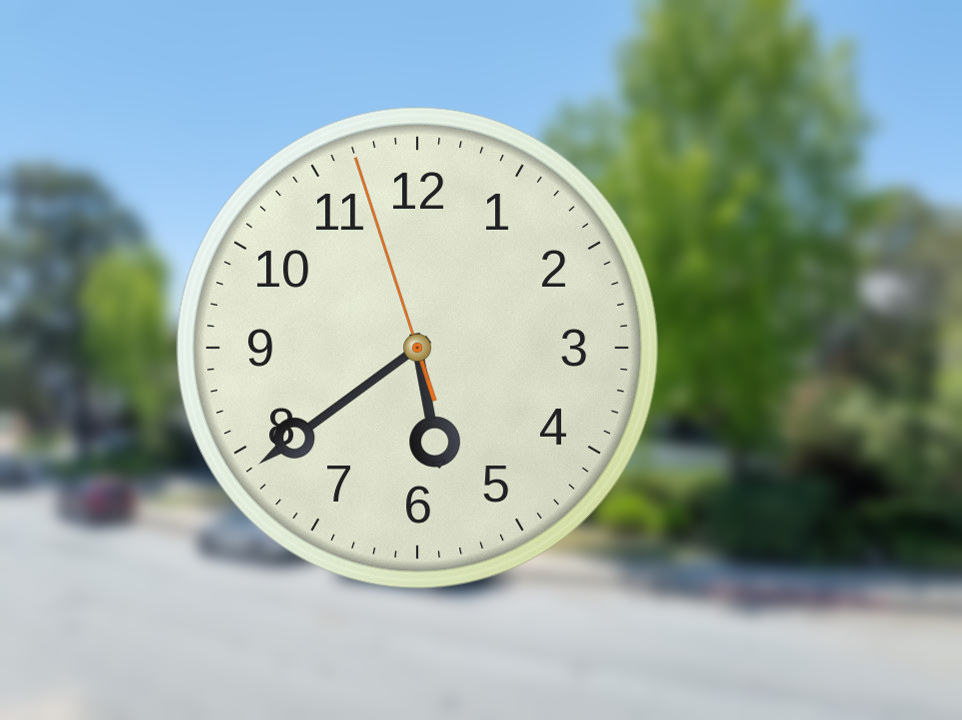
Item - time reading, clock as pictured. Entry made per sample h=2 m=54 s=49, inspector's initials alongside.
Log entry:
h=5 m=38 s=57
